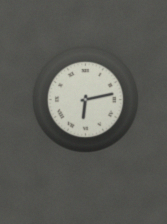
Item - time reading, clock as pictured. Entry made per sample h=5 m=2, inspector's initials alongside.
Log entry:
h=6 m=13
